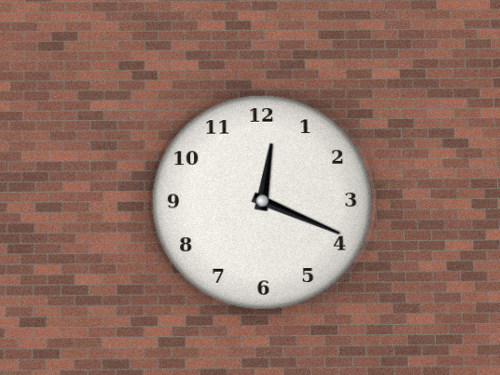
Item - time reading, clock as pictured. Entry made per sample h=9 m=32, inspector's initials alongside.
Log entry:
h=12 m=19
